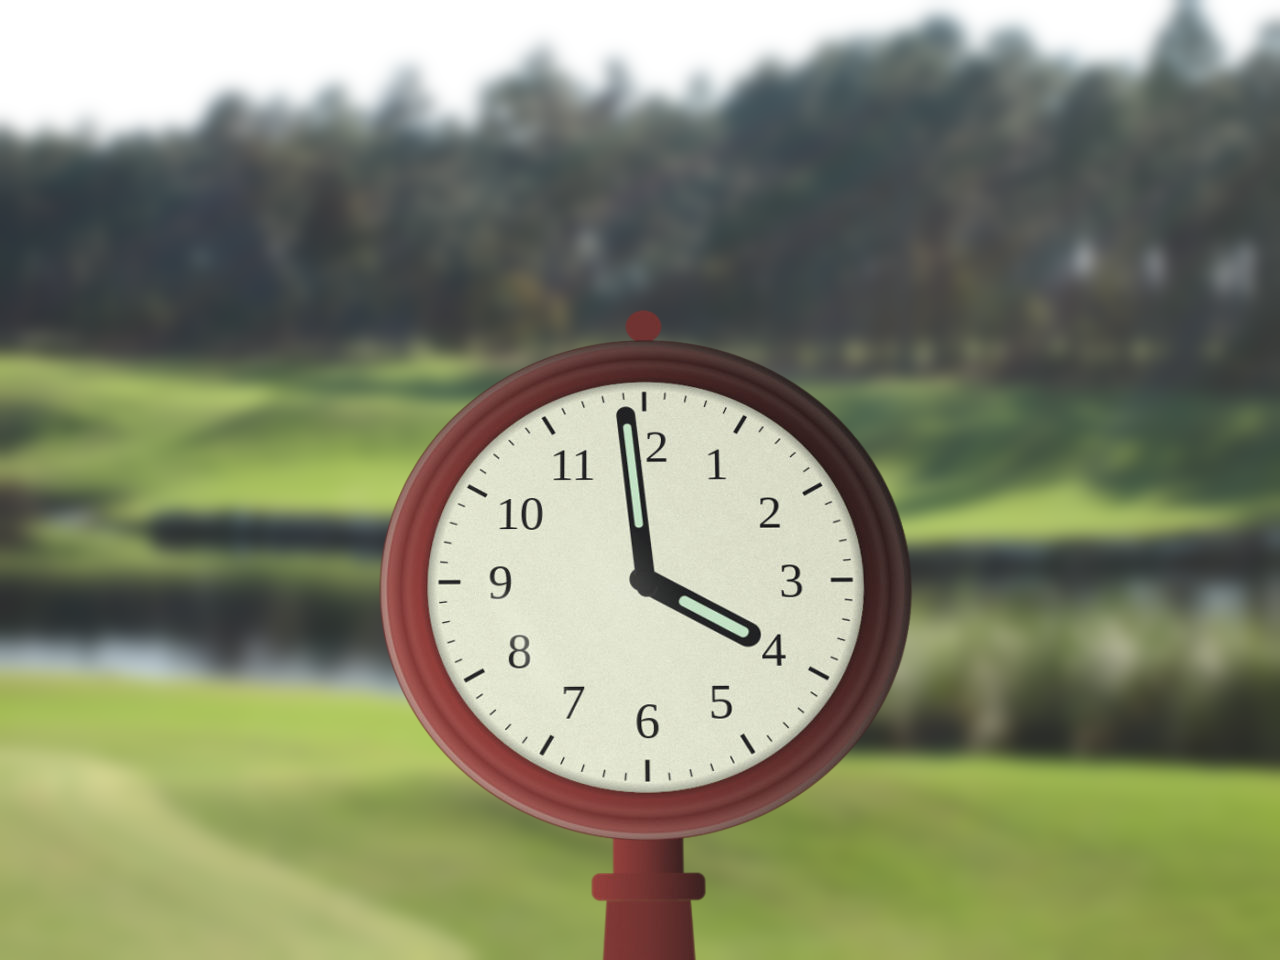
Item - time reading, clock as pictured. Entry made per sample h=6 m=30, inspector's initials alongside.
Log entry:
h=3 m=59
